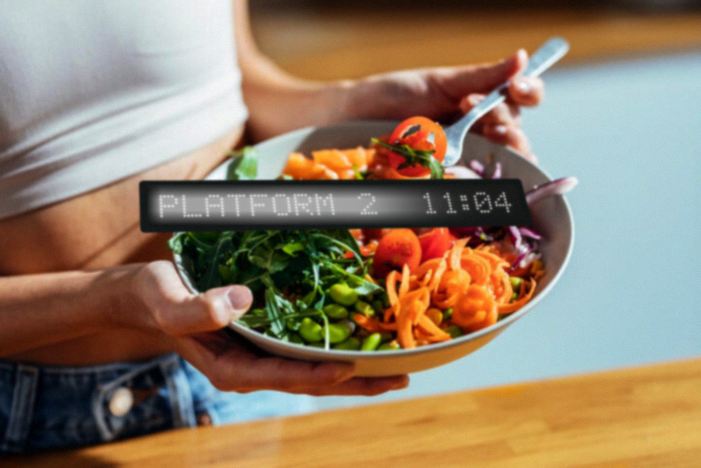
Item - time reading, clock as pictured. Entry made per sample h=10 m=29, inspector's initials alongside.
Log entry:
h=11 m=4
